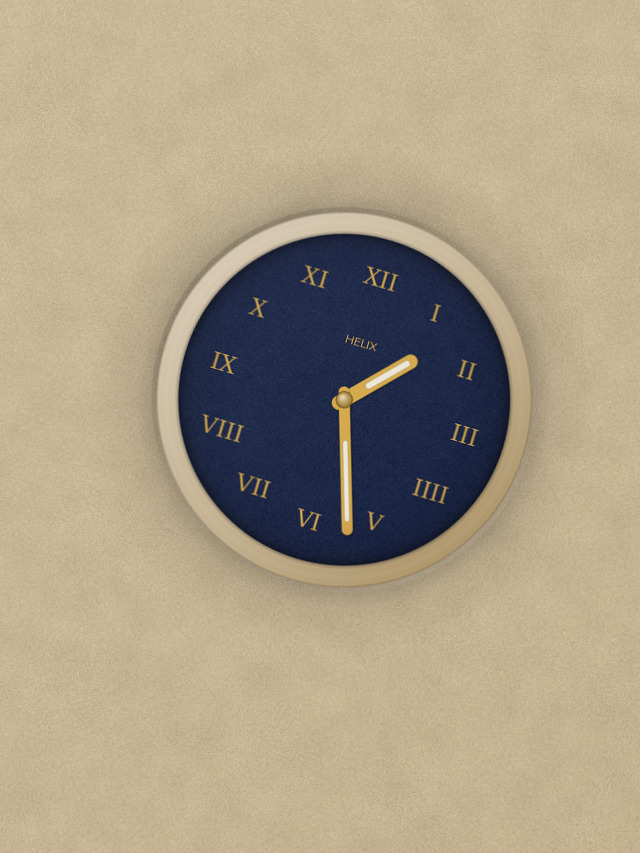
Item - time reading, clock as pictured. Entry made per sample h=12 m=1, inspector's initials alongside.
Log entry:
h=1 m=27
